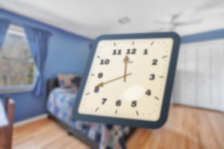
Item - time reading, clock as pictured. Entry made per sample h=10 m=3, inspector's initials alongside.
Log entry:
h=11 m=41
